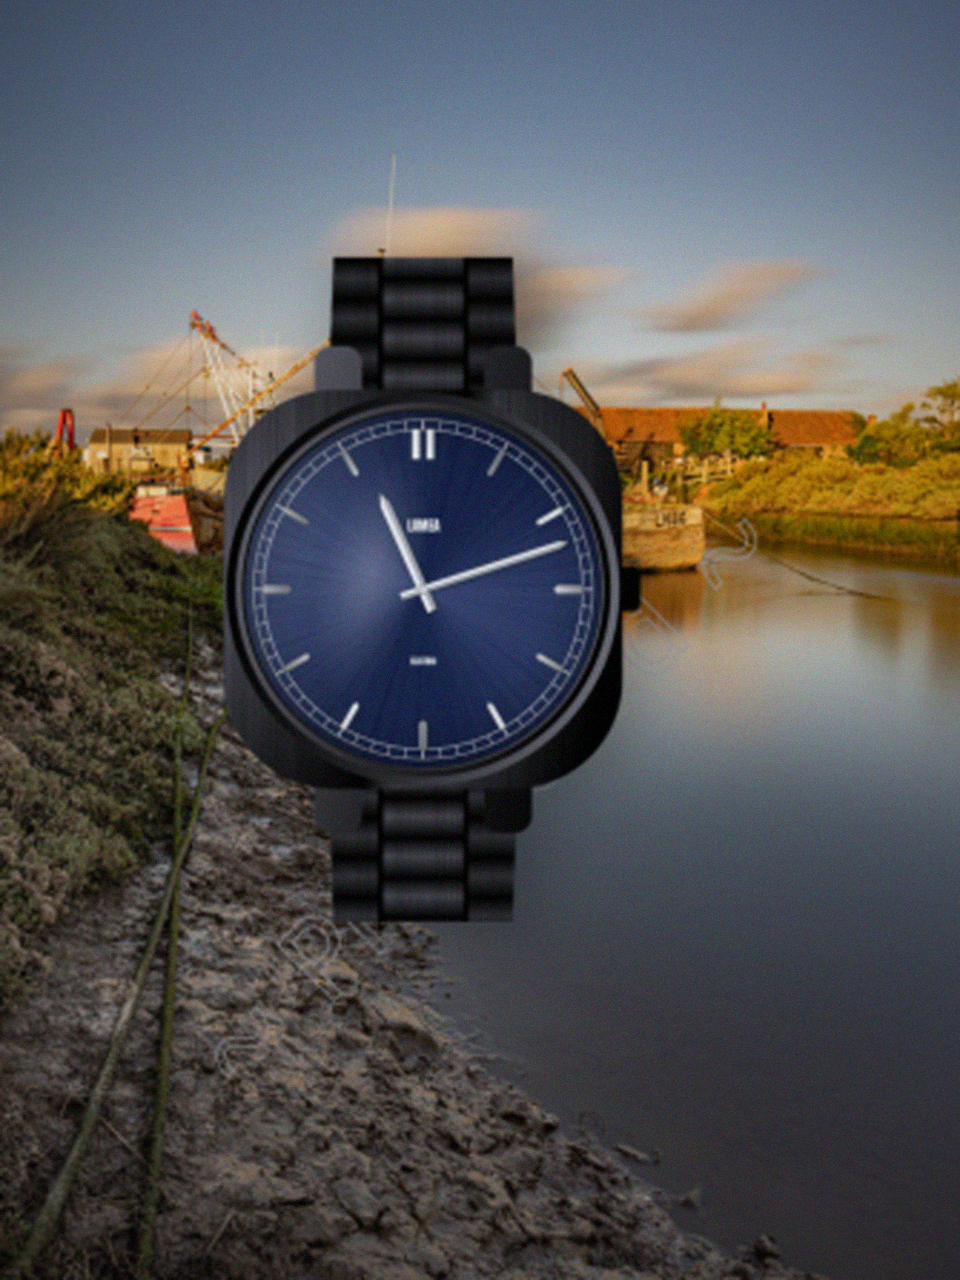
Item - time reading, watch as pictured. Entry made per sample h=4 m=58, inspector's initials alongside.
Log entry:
h=11 m=12
